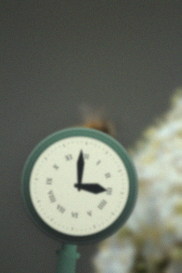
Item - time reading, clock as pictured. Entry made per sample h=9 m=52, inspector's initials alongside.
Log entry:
h=2 m=59
